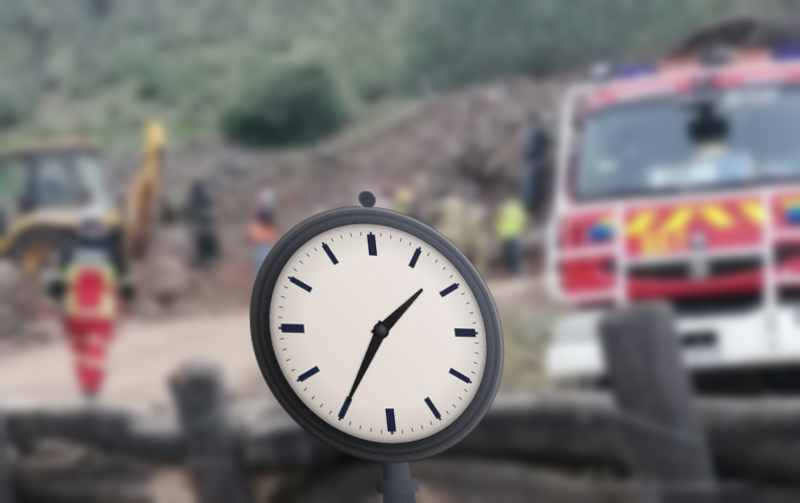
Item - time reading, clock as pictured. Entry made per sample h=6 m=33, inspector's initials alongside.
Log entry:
h=1 m=35
